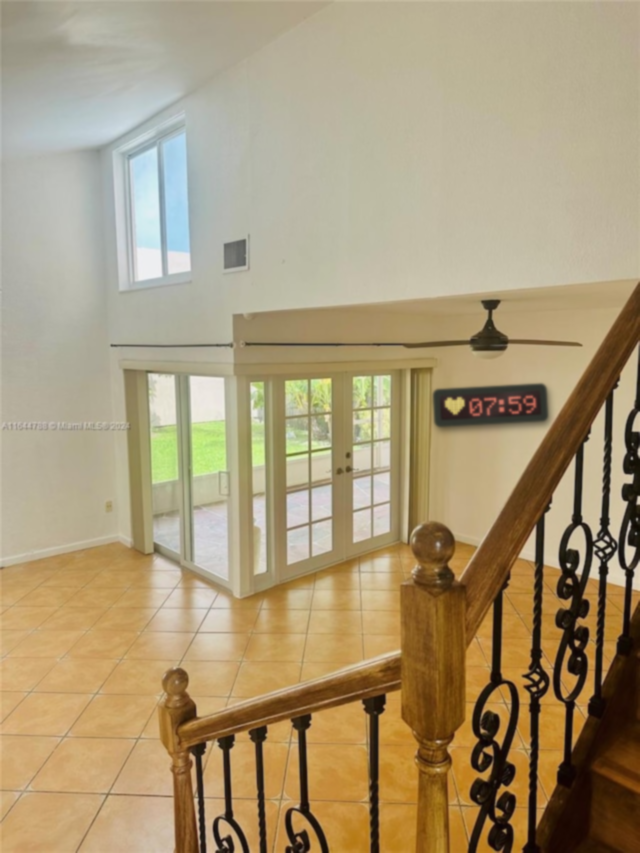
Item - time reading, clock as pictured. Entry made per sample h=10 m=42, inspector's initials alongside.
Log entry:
h=7 m=59
